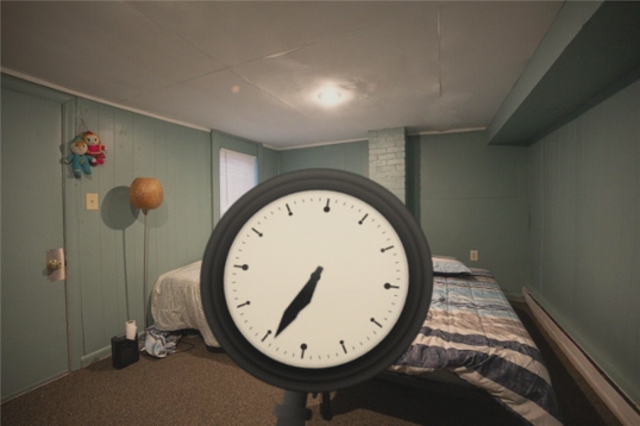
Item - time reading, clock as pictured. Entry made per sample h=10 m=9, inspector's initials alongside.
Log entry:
h=6 m=34
